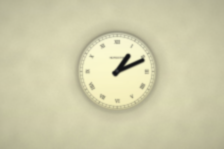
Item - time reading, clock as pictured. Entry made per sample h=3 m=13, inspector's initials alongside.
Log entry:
h=1 m=11
